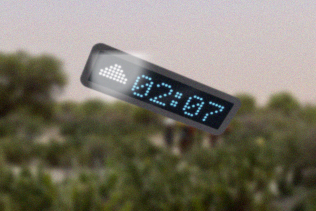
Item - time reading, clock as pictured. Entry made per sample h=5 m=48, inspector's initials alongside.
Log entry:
h=2 m=7
